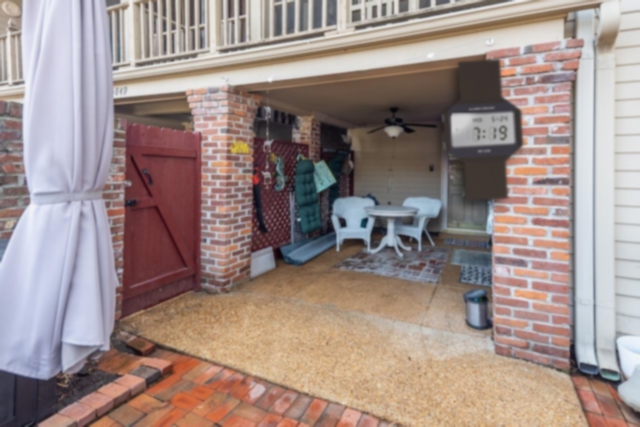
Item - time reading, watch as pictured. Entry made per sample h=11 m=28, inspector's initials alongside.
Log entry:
h=7 m=19
